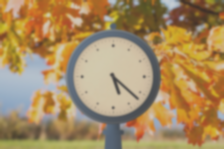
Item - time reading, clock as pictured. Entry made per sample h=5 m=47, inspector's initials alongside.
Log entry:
h=5 m=22
